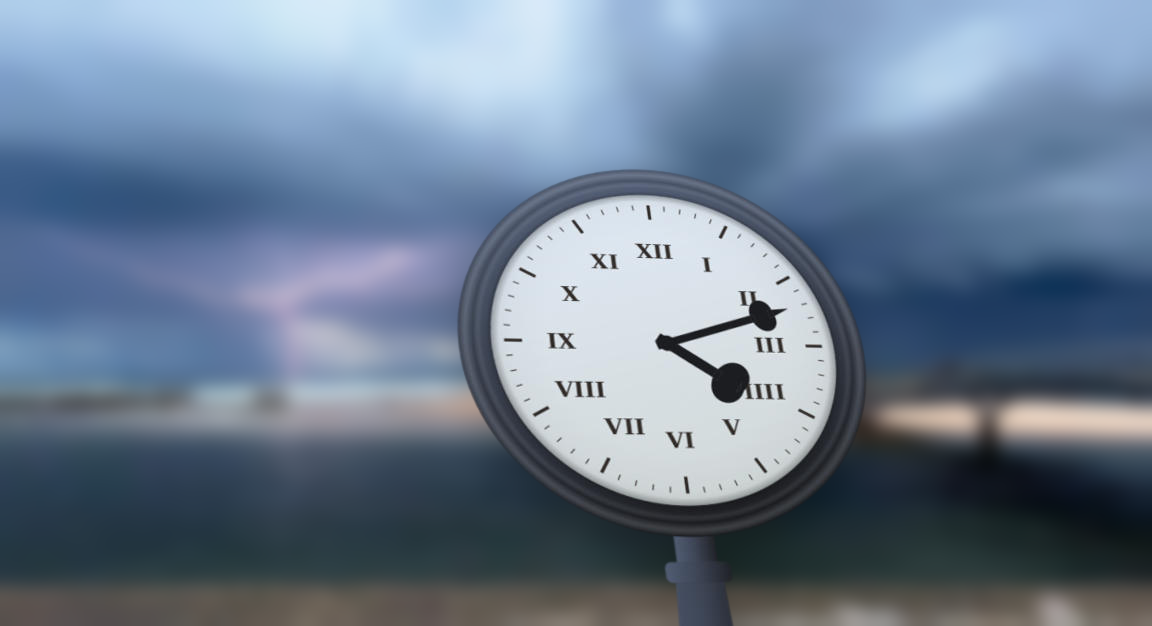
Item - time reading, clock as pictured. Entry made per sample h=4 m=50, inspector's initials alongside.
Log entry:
h=4 m=12
